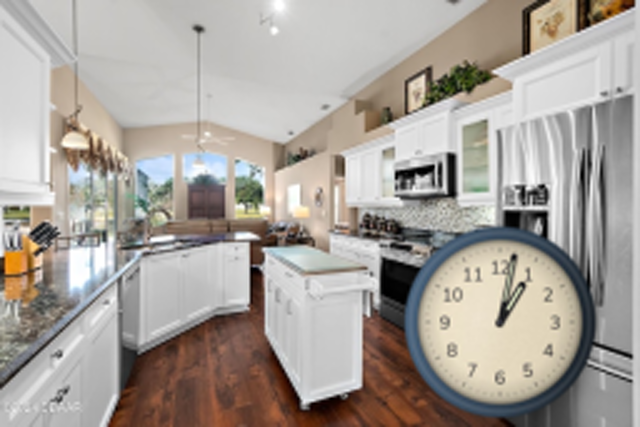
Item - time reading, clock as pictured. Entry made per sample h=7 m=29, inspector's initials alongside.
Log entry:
h=1 m=2
